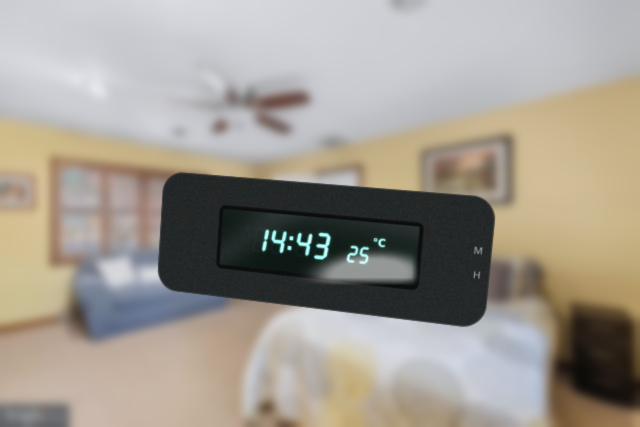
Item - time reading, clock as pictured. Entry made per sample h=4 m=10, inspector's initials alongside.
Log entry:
h=14 m=43
